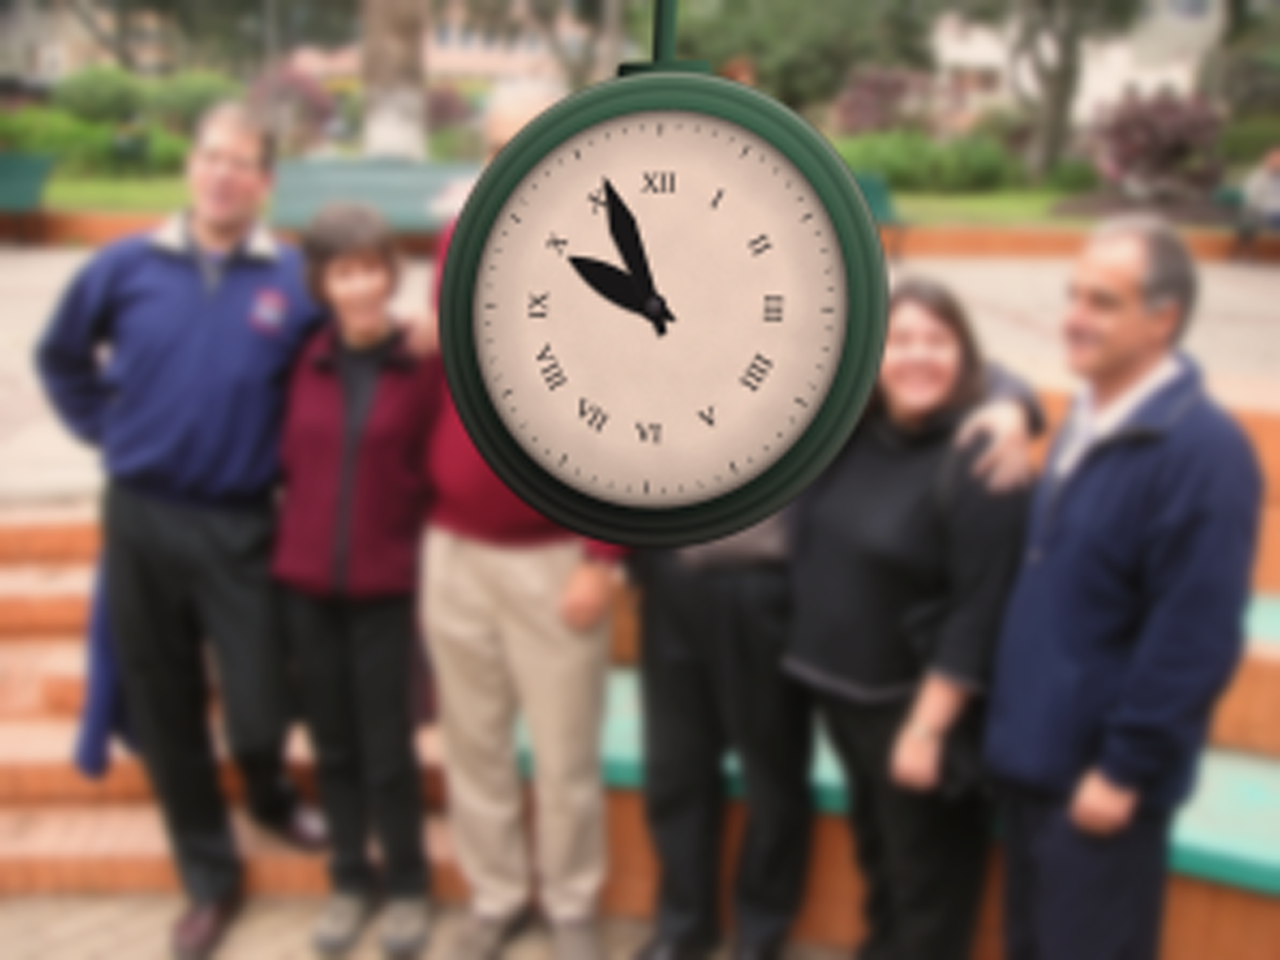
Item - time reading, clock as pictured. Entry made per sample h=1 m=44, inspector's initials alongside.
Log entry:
h=9 m=56
